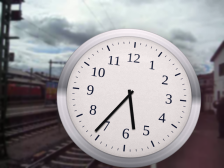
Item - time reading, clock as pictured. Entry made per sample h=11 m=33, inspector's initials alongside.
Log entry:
h=5 m=36
